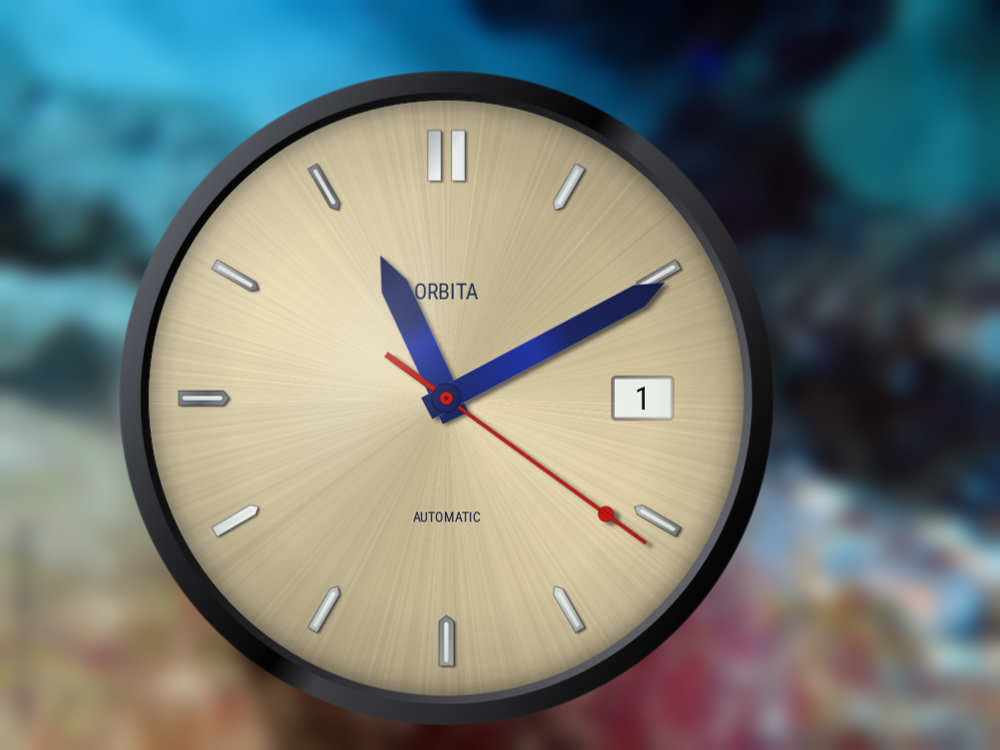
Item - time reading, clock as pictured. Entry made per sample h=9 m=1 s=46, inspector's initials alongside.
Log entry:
h=11 m=10 s=21
